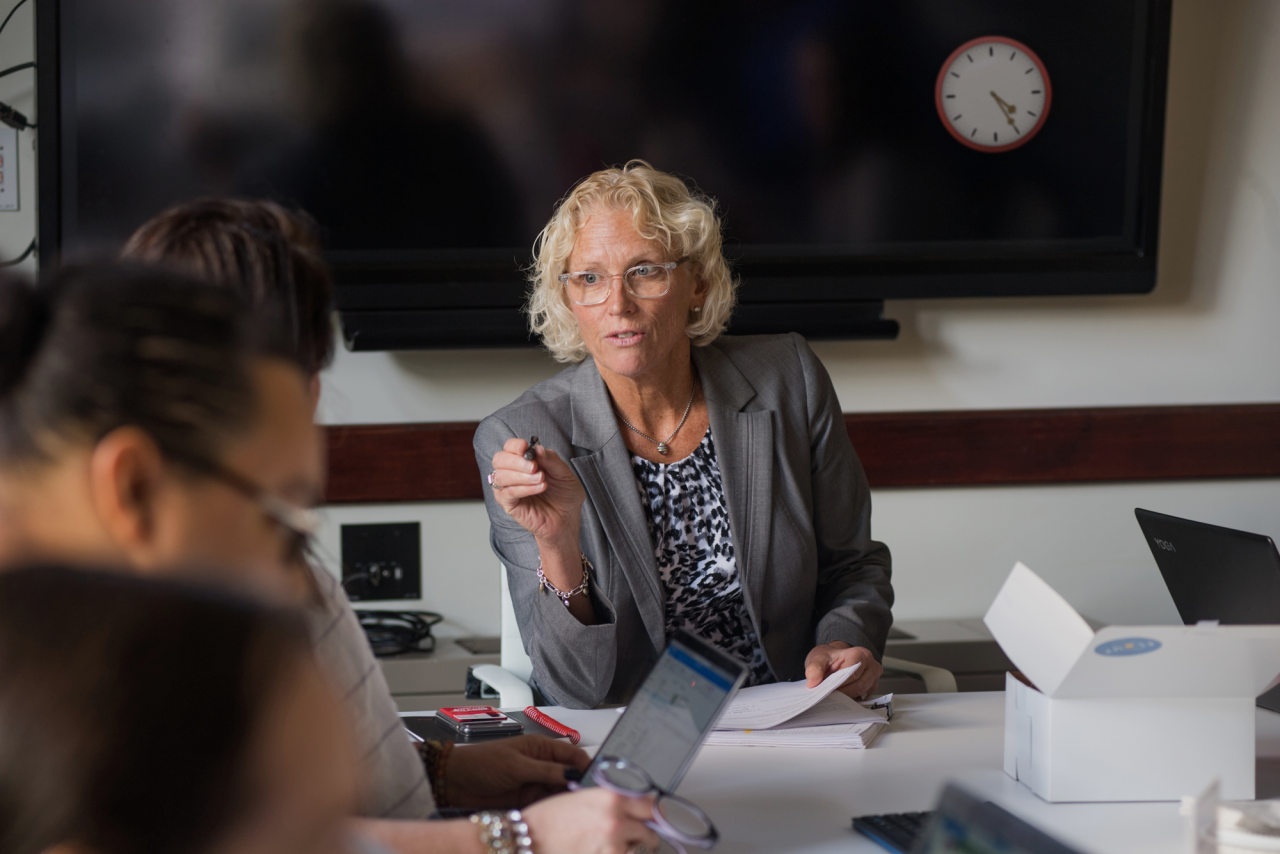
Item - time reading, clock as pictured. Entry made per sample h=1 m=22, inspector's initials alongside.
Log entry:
h=4 m=25
